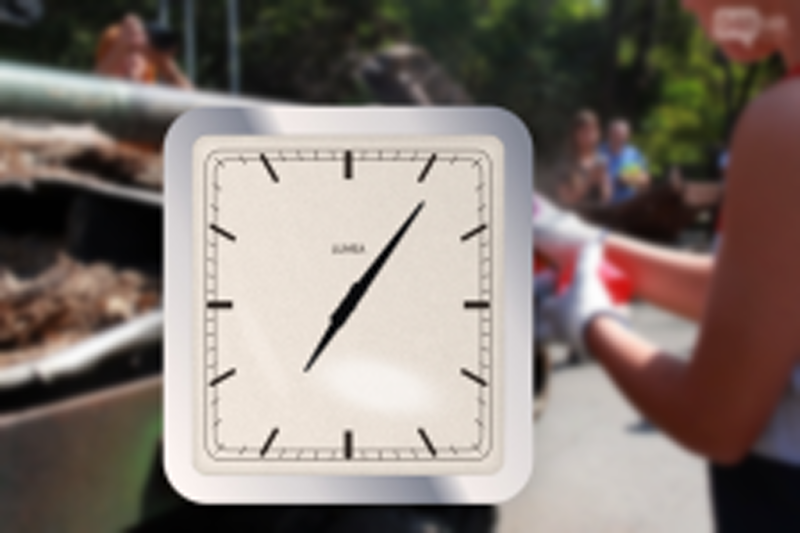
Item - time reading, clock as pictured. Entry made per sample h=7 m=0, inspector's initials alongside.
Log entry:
h=7 m=6
